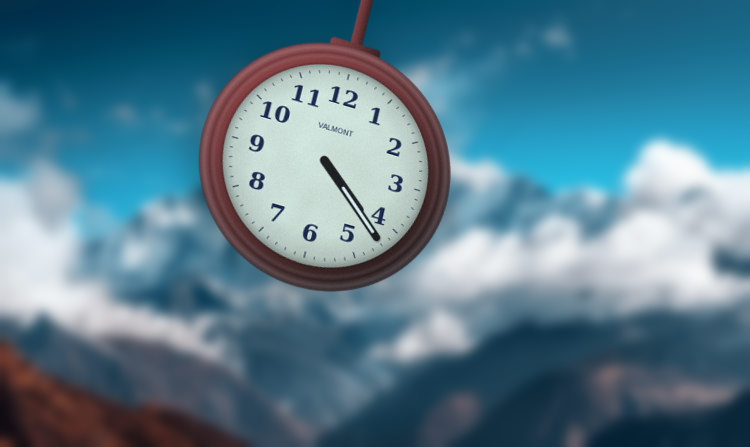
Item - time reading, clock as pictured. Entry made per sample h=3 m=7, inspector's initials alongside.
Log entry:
h=4 m=22
